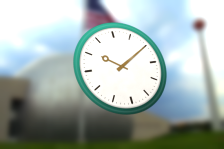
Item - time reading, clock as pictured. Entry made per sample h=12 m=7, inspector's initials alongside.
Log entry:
h=10 m=10
